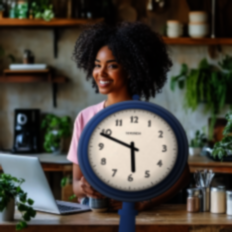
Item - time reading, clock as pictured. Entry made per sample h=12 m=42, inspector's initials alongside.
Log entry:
h=5 m=49
